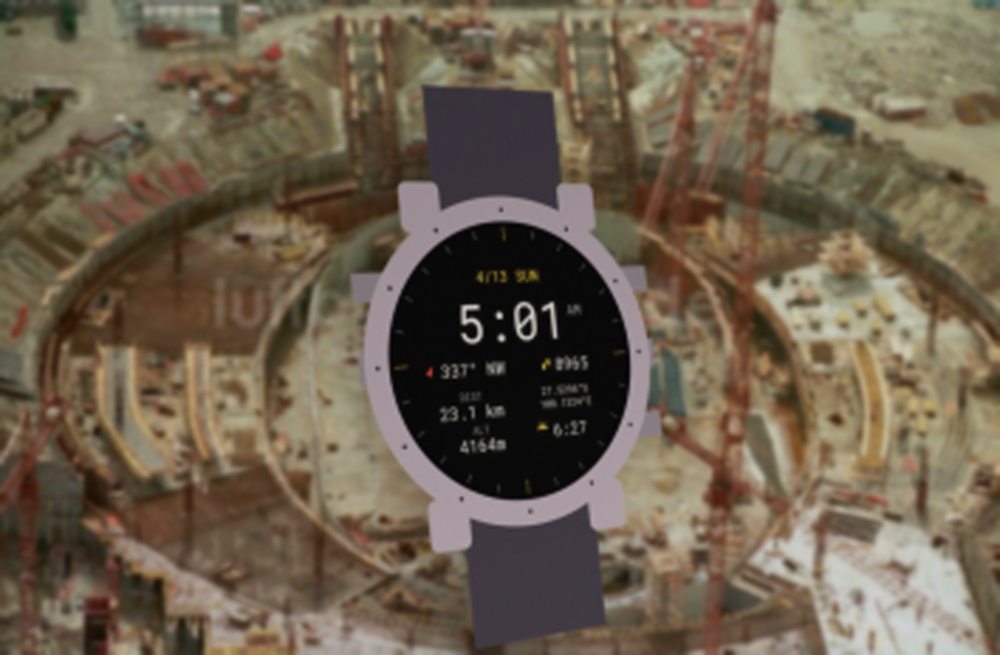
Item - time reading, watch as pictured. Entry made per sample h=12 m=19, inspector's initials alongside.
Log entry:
h=5 m=1
